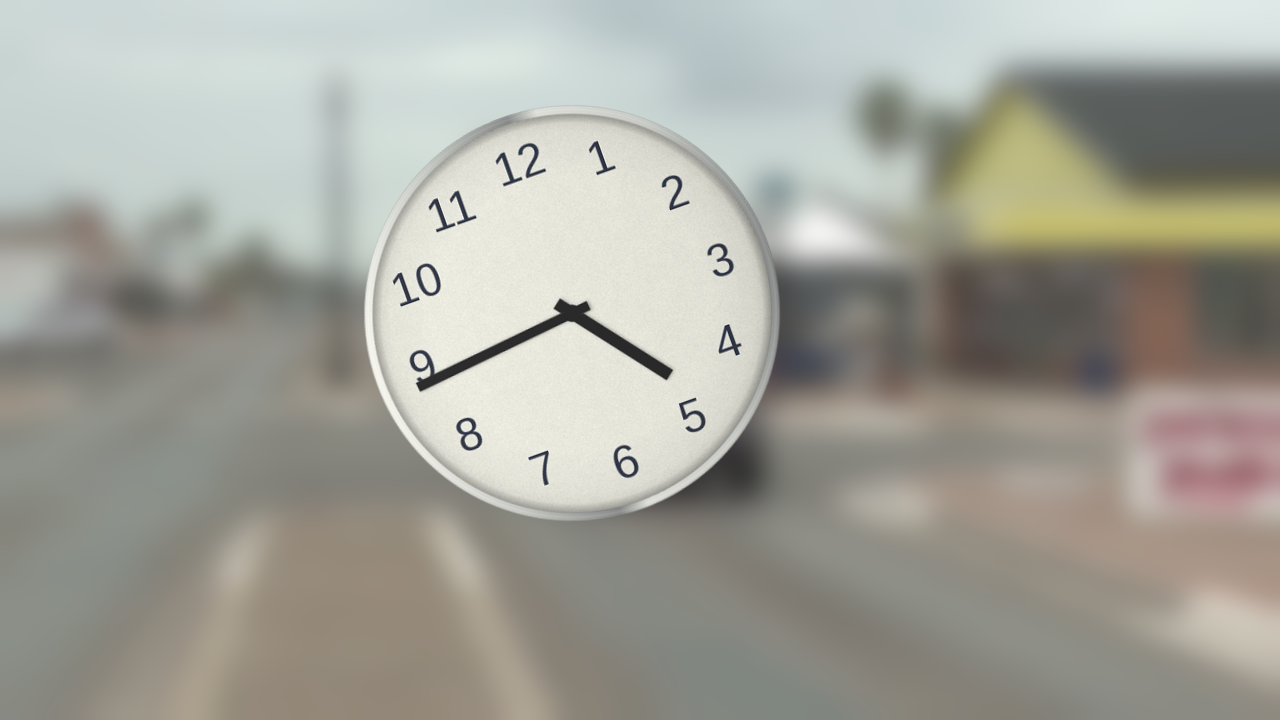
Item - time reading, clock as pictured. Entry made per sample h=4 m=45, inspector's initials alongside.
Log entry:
h=4 m=44
